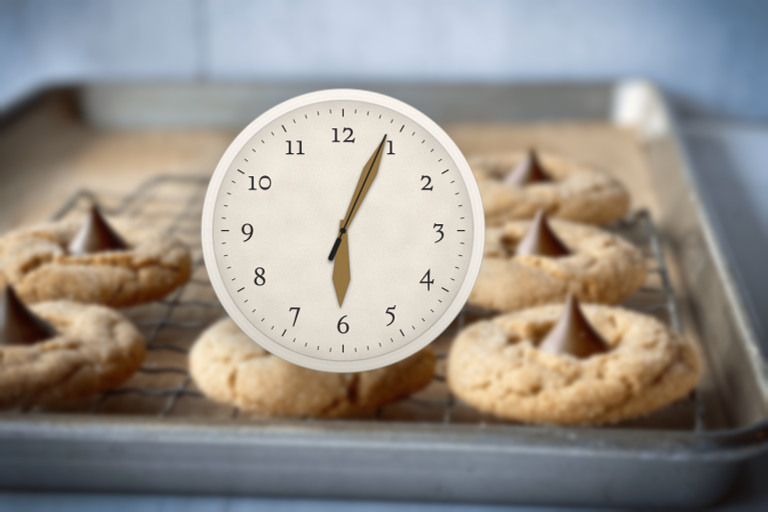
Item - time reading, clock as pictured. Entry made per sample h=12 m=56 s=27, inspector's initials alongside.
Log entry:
h=6 m=4 s=4
